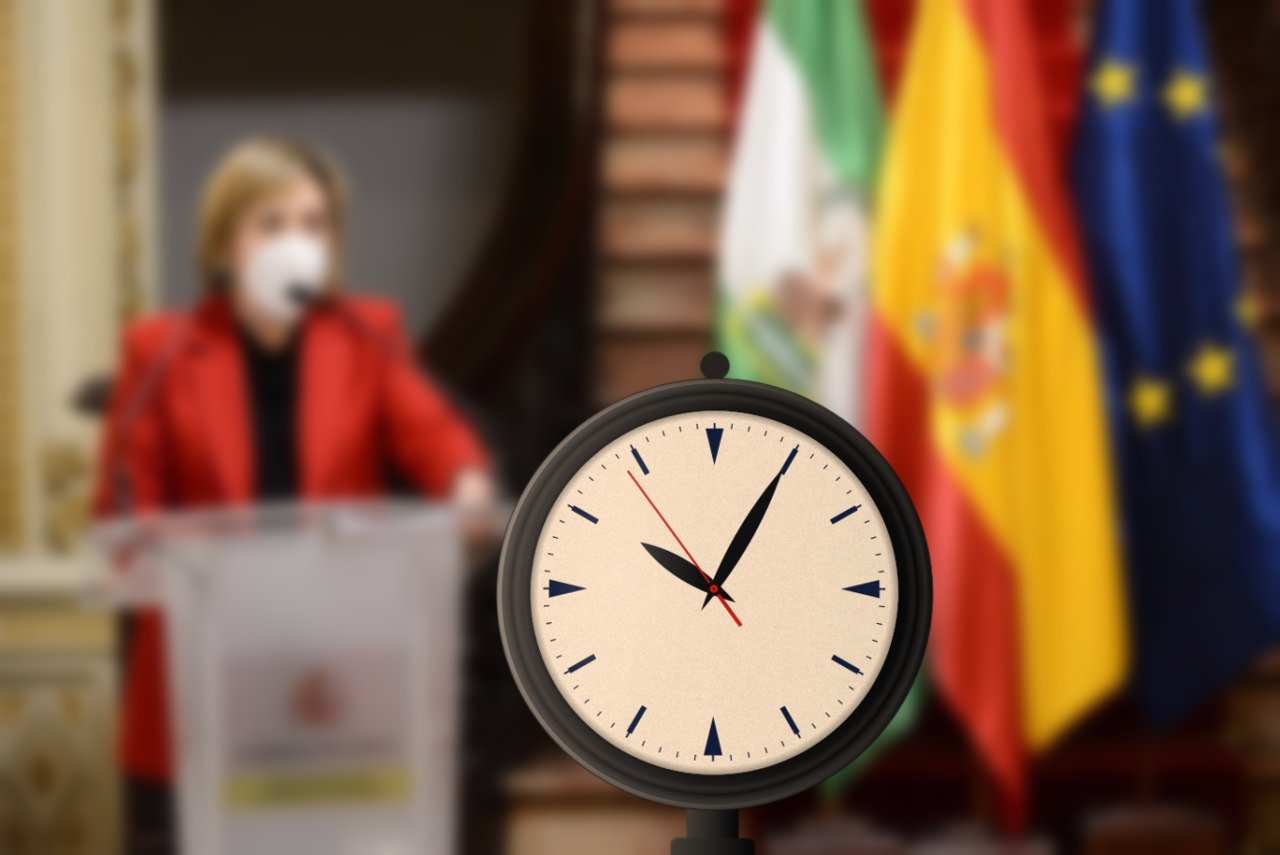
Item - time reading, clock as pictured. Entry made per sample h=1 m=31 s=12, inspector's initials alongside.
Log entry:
h=10 m=4 s=54
